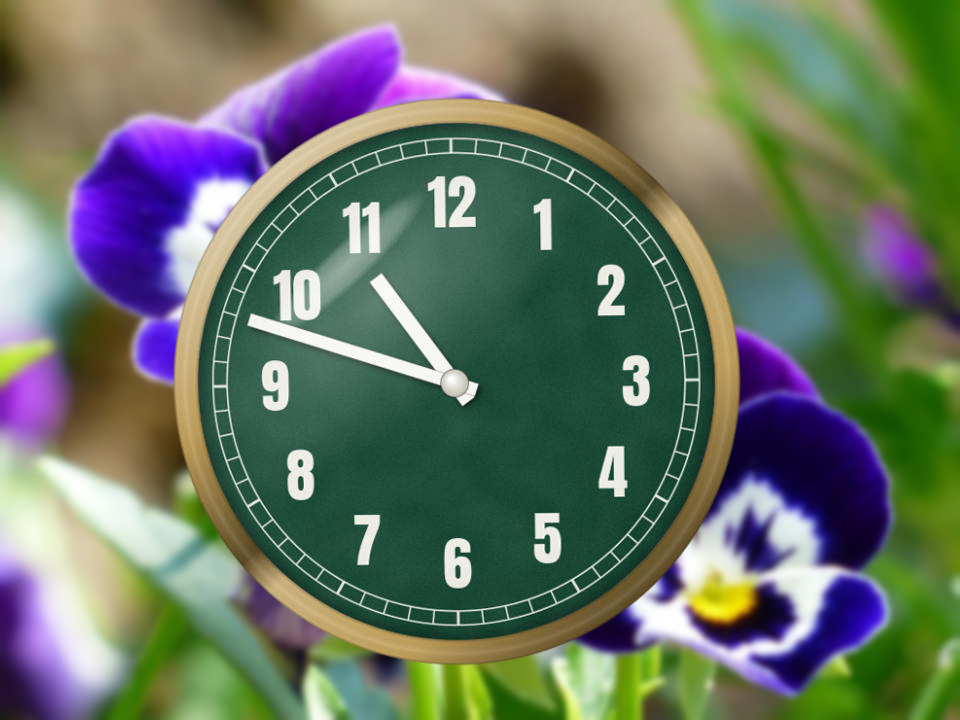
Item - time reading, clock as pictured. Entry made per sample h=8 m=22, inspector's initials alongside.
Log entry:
h=10 m=48
